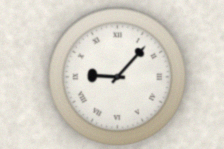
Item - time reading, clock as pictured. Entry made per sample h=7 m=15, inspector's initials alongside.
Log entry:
h=9 m=7
